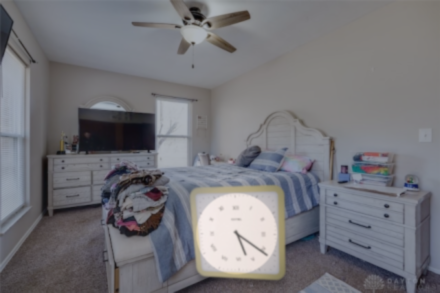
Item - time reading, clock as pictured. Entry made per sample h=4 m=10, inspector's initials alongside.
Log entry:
h=5 m=21
